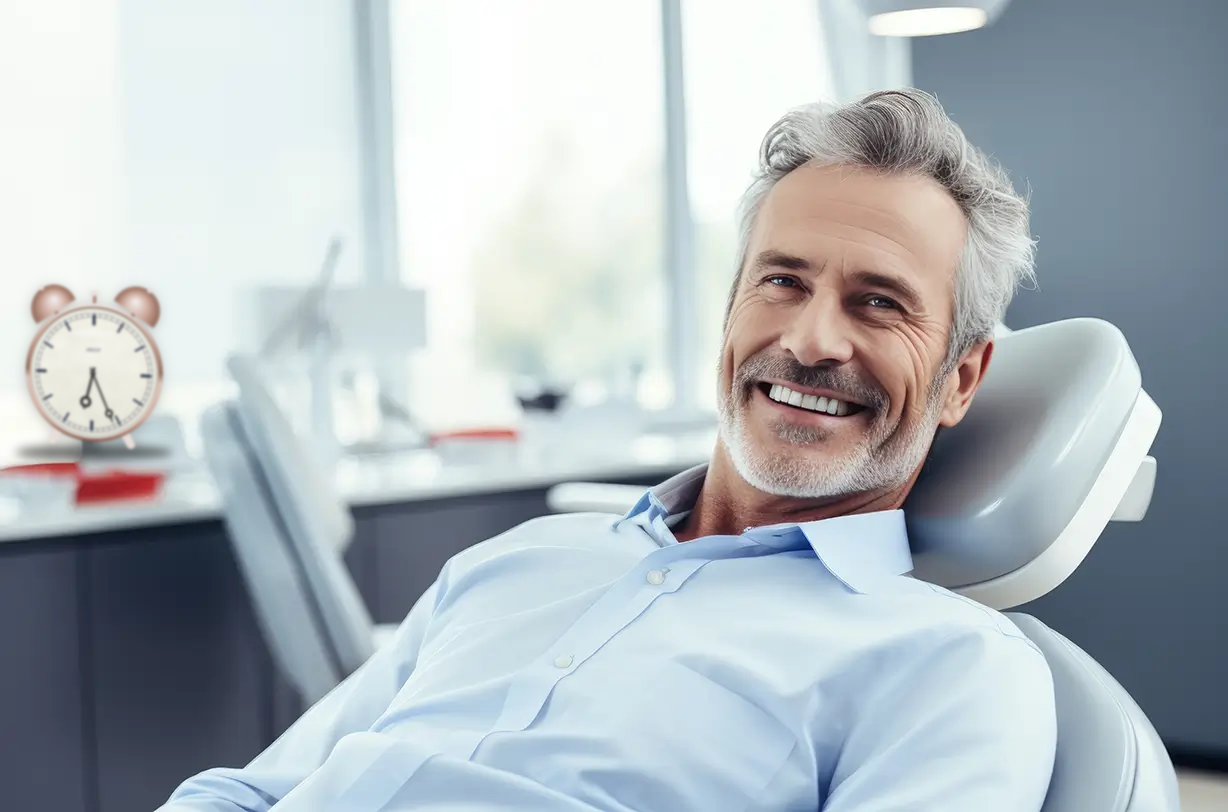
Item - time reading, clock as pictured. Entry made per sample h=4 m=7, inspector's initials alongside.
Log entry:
h=6 m=26
